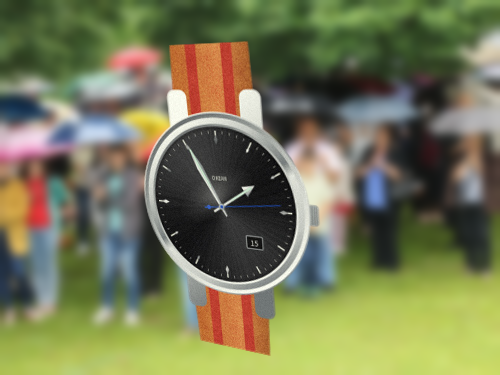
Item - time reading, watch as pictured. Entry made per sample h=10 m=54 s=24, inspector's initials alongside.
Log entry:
h=1 m=55 s=14
